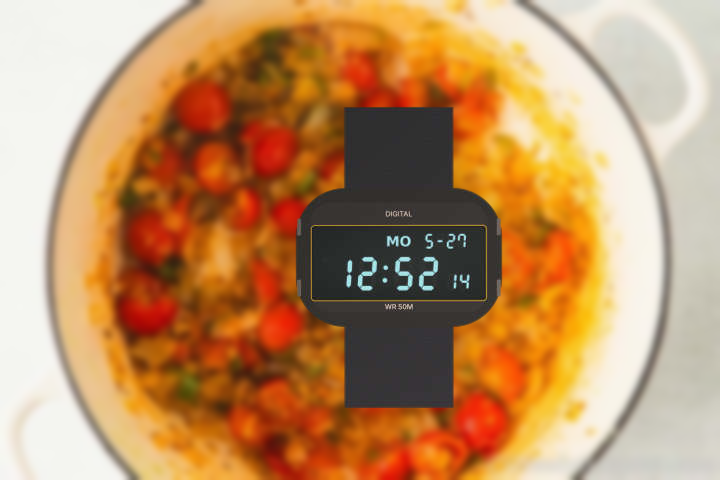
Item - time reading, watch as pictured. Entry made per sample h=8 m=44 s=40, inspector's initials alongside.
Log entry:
h=12 m=52 s=14
